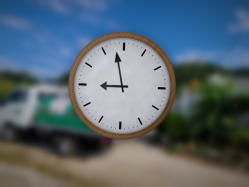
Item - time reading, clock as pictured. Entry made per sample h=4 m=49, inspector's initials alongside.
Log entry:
h=8 m=58
